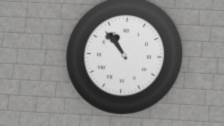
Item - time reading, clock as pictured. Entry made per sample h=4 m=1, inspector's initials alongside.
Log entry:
h=10 m=53
